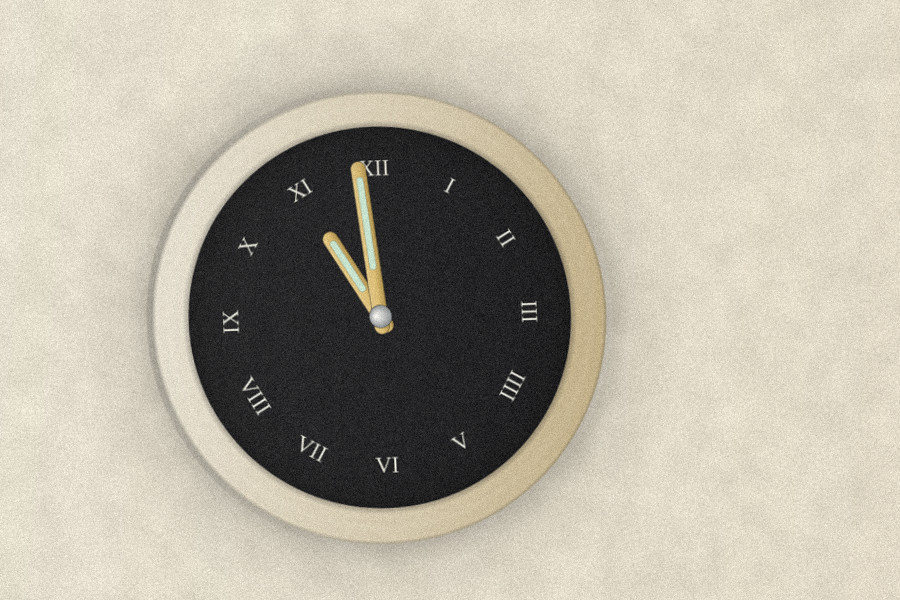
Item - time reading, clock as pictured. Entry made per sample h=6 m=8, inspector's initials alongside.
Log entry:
h=10 m=59
